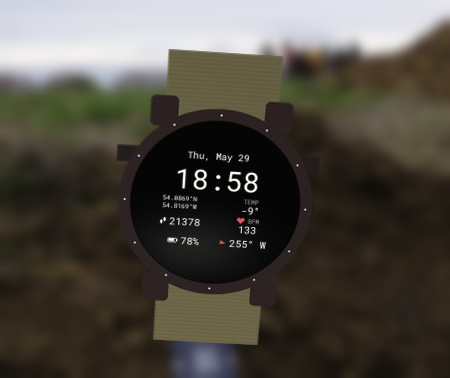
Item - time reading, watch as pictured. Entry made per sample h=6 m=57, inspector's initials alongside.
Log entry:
h=18 m=58
